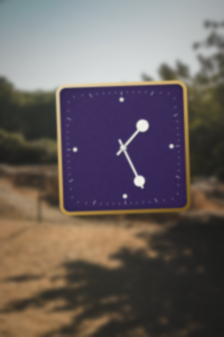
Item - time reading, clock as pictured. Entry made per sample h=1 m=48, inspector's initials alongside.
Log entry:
h=1 m=26
